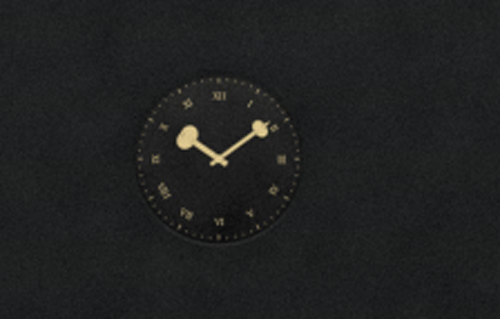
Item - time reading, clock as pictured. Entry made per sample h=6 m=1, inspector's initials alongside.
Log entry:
h=10 m=9
